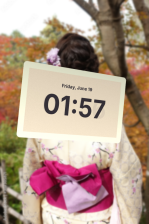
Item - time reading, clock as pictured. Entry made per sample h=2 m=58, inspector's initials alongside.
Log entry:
h=1 m=57
